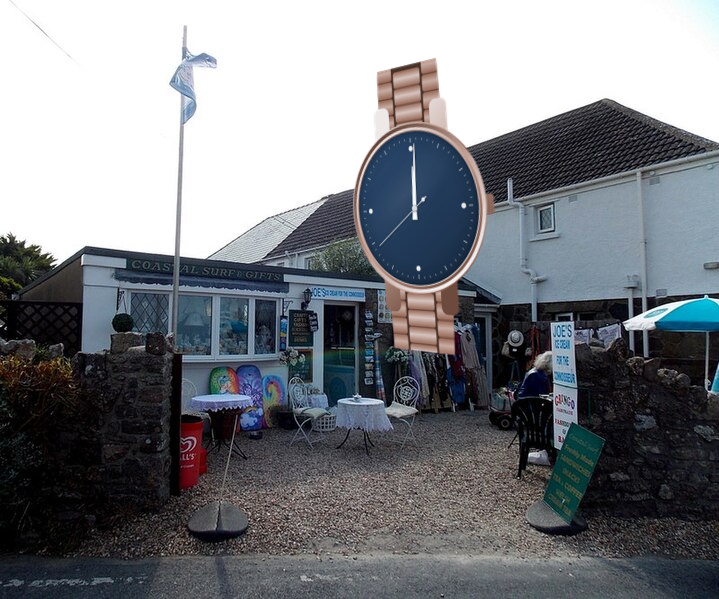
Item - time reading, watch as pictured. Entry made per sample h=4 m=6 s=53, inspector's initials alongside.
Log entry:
h=12 m=0 s=39
